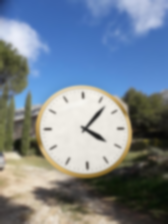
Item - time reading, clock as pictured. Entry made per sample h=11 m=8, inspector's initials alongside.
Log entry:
h=4 m=7
